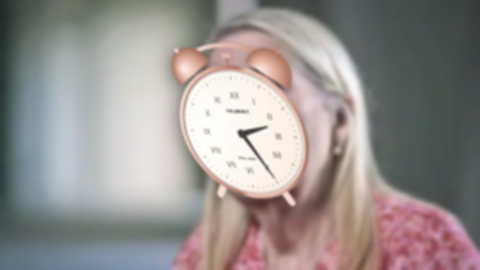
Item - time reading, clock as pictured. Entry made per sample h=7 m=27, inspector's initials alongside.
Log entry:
h=2 m=25
